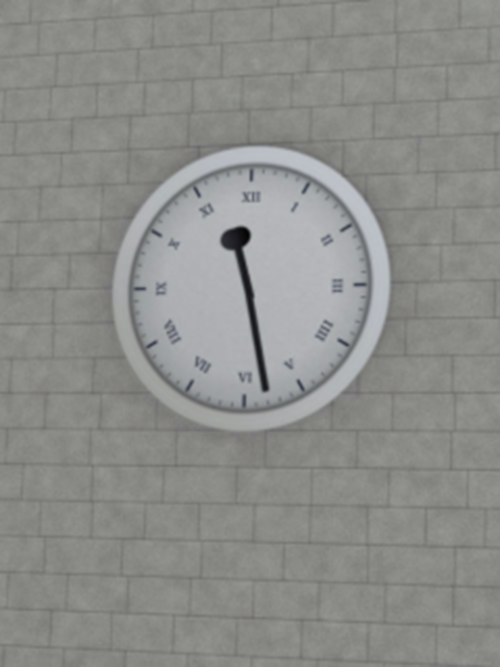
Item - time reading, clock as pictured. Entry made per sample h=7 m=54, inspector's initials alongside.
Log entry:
h=11 m=28
